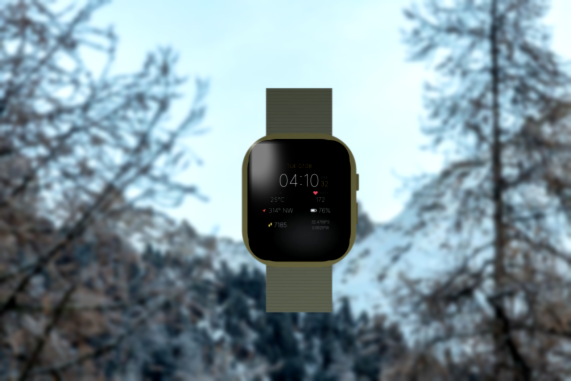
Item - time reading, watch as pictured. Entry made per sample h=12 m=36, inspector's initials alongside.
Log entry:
h=4 m=10
